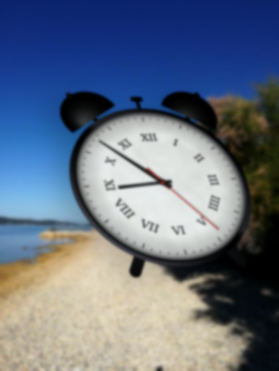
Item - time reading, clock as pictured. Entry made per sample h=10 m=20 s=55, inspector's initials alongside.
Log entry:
h=8 m=52 s=24
